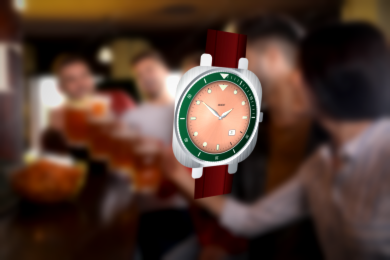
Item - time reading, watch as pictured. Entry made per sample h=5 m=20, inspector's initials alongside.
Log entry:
h=1 m=51
